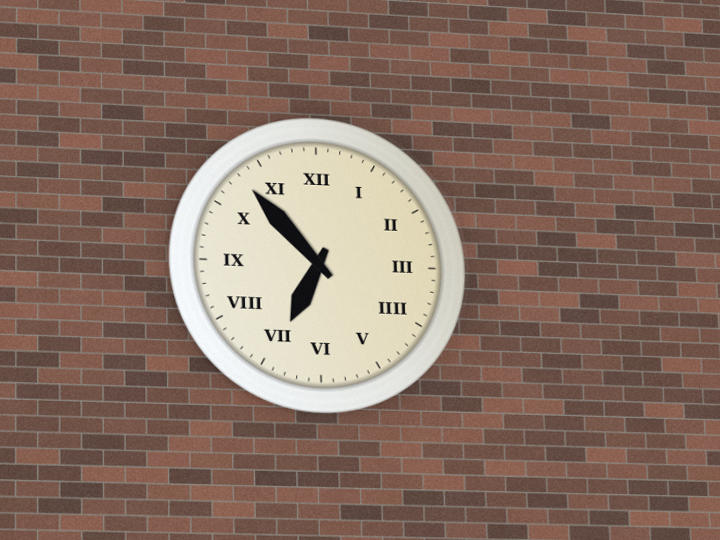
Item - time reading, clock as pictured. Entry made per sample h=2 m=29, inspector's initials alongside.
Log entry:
h=6 m=53
